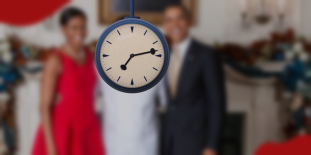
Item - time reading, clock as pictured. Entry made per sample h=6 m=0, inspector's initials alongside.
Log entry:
h=7 m=13
